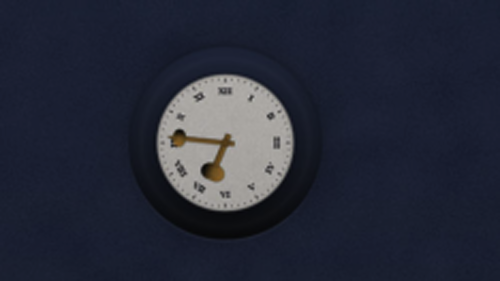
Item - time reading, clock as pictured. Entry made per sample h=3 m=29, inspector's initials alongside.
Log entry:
h=6 m=46
